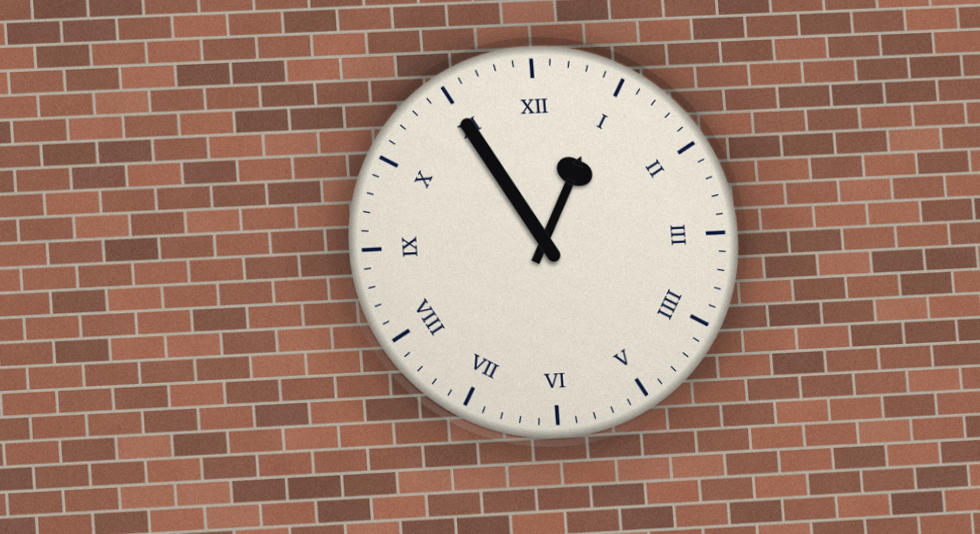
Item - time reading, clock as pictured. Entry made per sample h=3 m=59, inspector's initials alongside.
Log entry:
h=12 m=55
